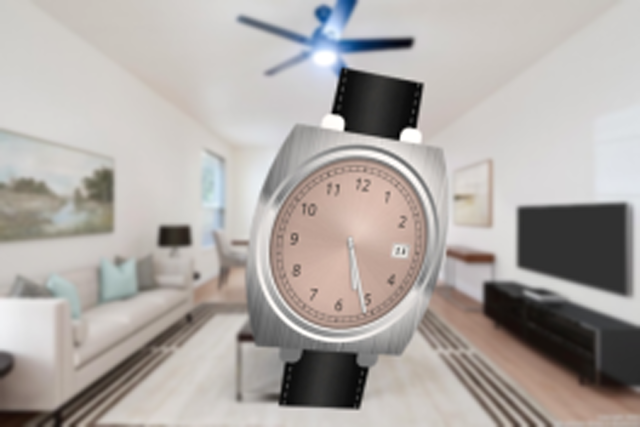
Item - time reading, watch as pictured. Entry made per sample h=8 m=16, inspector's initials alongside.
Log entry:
h=5 m=26
